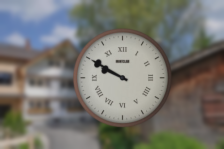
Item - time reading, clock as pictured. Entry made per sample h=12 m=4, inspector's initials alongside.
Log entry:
h=9 m=50
